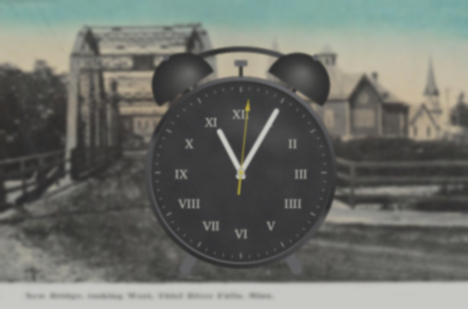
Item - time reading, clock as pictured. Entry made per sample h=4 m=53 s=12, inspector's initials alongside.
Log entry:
h=11 m=5 s=1
